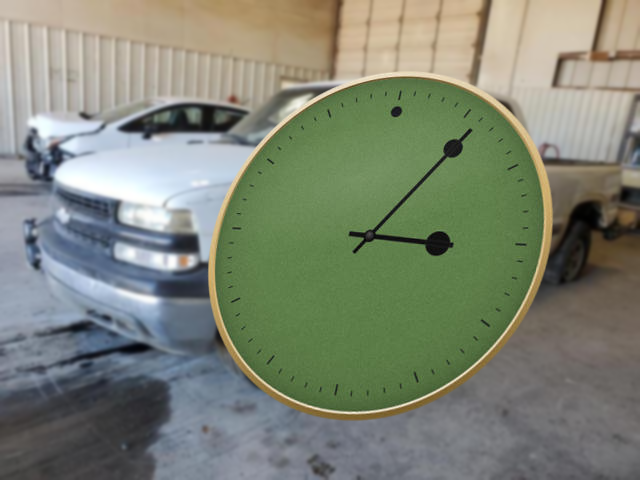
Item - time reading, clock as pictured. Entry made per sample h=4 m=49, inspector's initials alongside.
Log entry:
h=3 m=6
